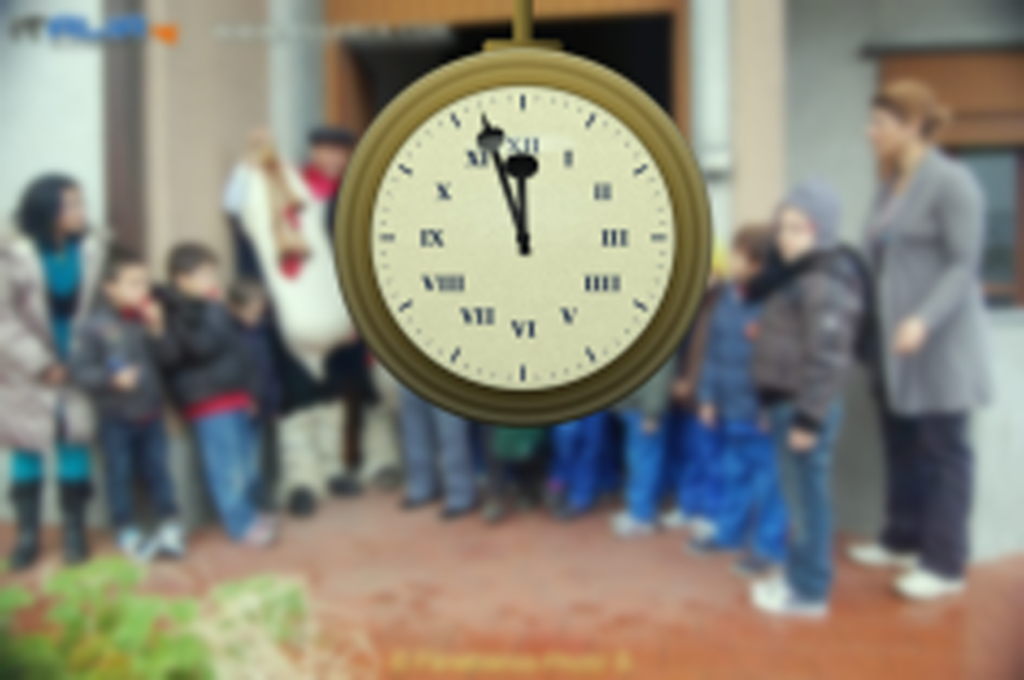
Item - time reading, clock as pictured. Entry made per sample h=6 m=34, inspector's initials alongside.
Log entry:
h=11 m=57
